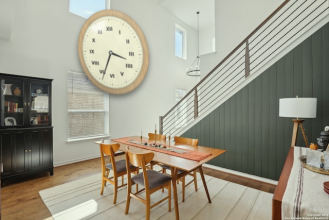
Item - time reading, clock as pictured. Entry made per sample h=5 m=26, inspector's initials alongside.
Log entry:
h=3 m=34
